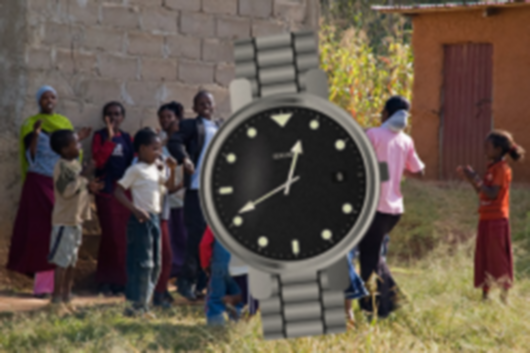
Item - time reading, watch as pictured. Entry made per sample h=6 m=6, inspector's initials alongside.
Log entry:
h=12 m=41
